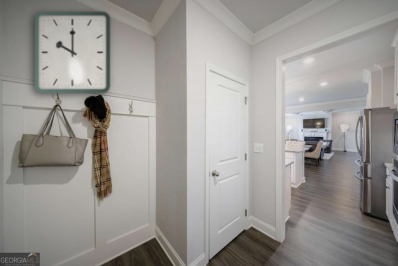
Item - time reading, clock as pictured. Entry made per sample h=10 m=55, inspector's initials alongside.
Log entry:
h=10 m=0
